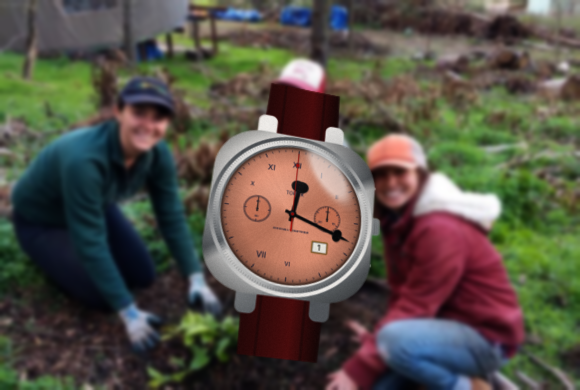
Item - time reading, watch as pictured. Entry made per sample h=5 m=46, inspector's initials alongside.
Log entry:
h=12 m=18
